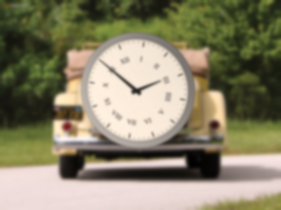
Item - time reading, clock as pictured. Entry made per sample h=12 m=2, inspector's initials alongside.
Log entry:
h=2 m=55
